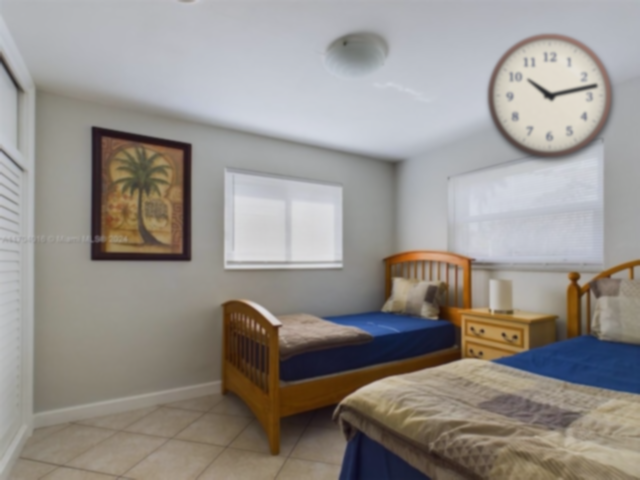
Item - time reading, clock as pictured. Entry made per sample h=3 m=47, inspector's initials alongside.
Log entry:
h=10 m=13
